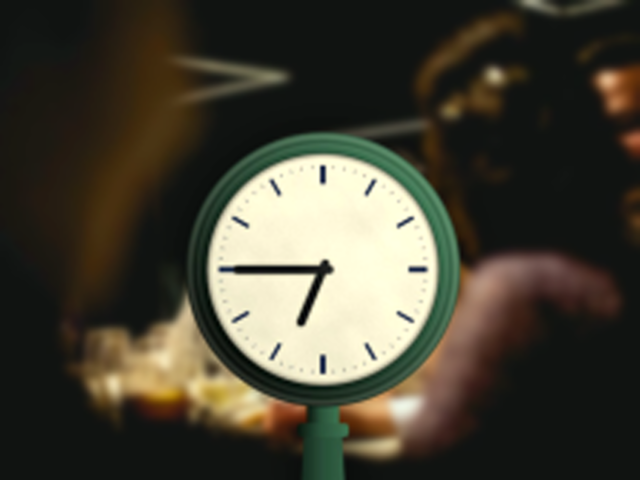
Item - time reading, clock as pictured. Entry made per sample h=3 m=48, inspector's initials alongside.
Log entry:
h=6 m=45
